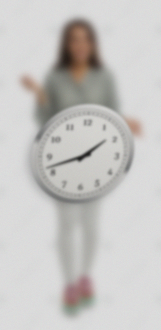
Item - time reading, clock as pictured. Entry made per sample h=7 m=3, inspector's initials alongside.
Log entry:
h=1 m=42
